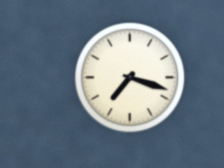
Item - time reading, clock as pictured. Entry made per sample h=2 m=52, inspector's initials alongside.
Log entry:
h=7 m=18
